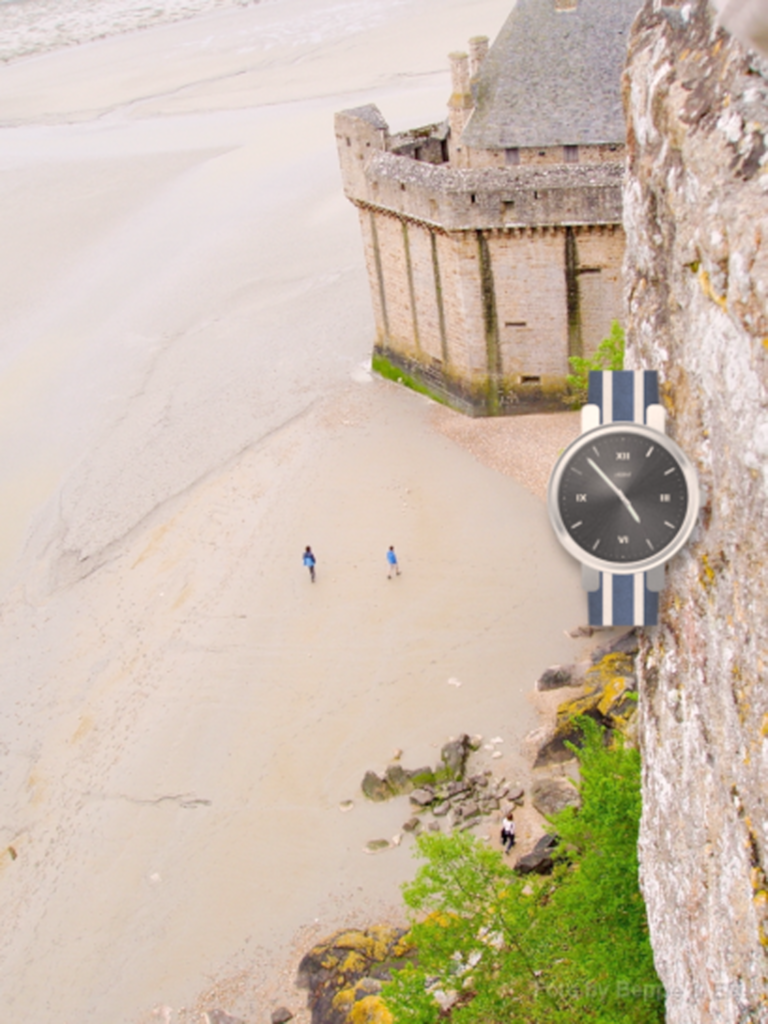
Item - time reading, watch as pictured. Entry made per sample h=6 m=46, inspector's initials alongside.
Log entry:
h=4 m=53
